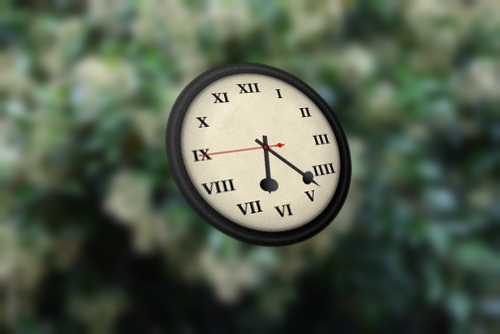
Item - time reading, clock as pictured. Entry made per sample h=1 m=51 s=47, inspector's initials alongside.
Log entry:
h=6 m=22 s=45
